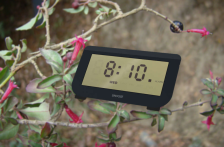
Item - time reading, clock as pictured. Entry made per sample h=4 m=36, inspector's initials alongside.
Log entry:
h=8 m=10
